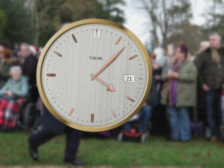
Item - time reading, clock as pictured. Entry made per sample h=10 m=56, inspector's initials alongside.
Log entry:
h=4 m=7
